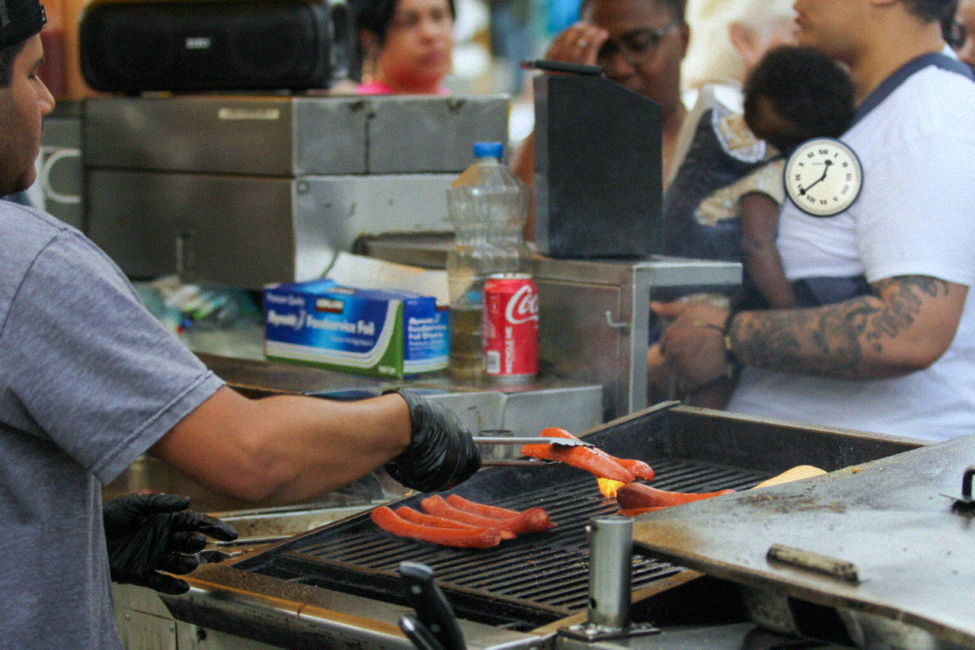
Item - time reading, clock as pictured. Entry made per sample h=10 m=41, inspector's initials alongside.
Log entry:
h=12 m=39
